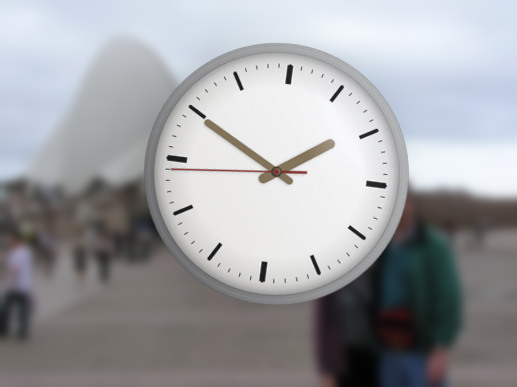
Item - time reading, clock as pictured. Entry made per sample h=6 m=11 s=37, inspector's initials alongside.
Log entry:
h=1 m=49 s=44
